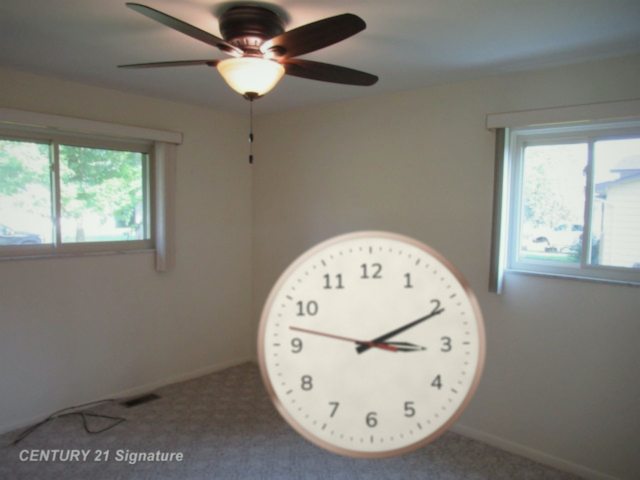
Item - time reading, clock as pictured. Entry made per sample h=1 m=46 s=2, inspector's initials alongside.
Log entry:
h=3 m=10 s=47
